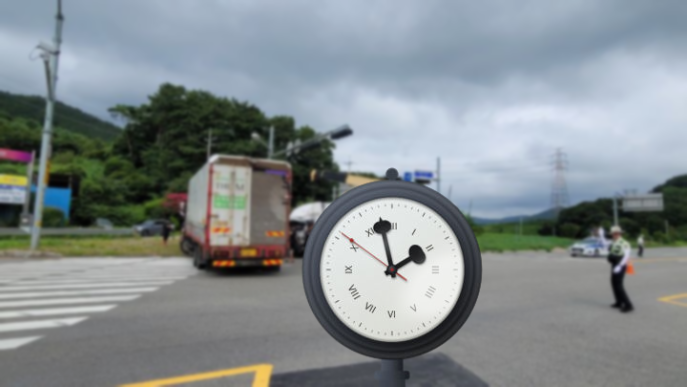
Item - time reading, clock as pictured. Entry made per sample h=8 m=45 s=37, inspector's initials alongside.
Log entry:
h=1 m=57 s=51
